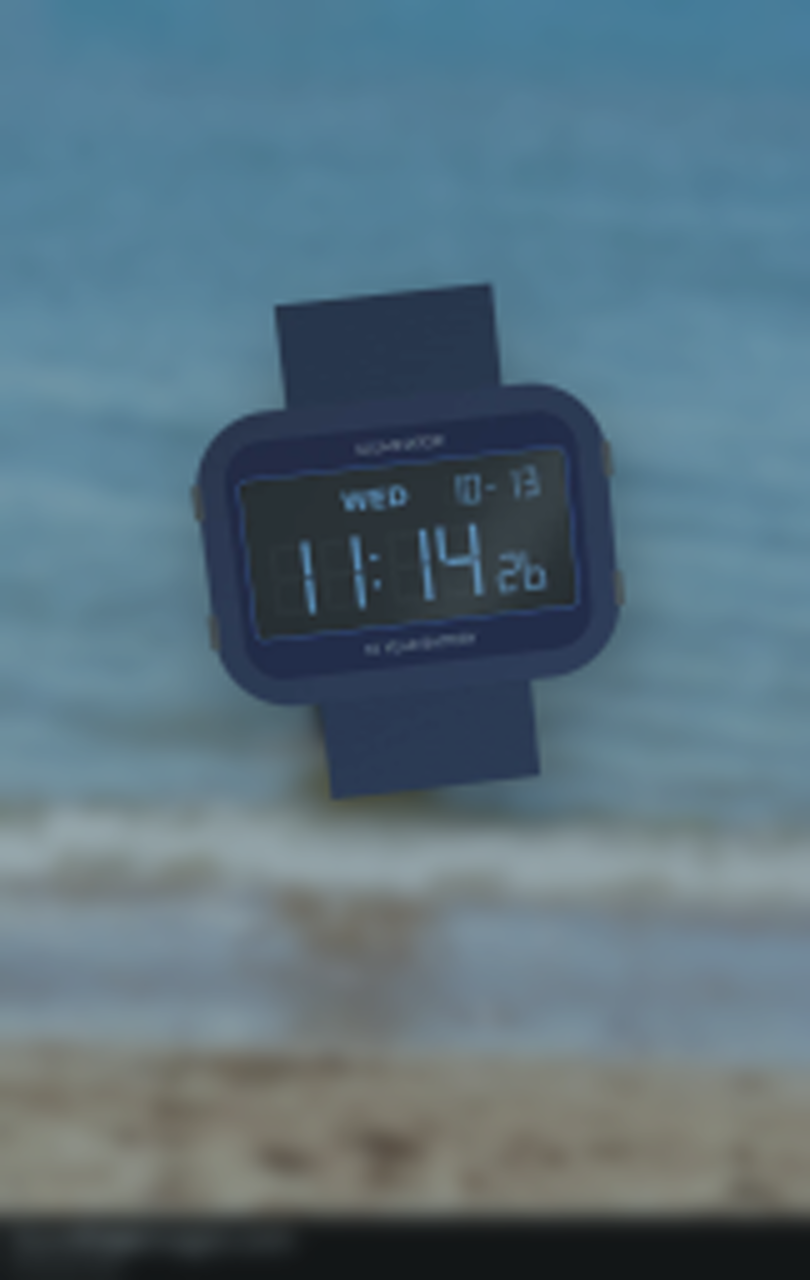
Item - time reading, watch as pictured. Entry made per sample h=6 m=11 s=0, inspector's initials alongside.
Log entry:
h=11 m=14 s=26
